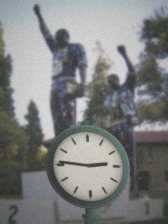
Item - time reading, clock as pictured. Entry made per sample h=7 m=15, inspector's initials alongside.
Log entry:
h=2 m=46
